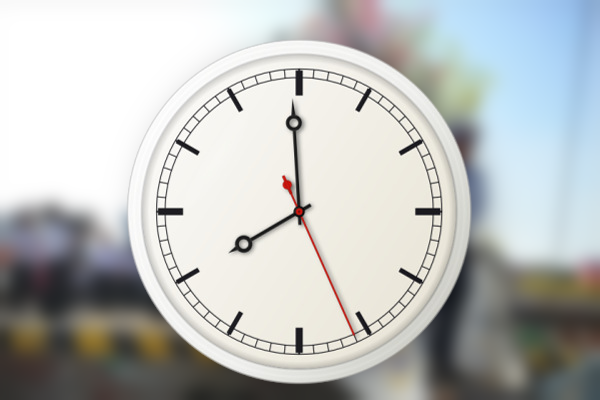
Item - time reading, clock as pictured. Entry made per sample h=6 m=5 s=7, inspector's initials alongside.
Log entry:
h=7 m=59 s=26
